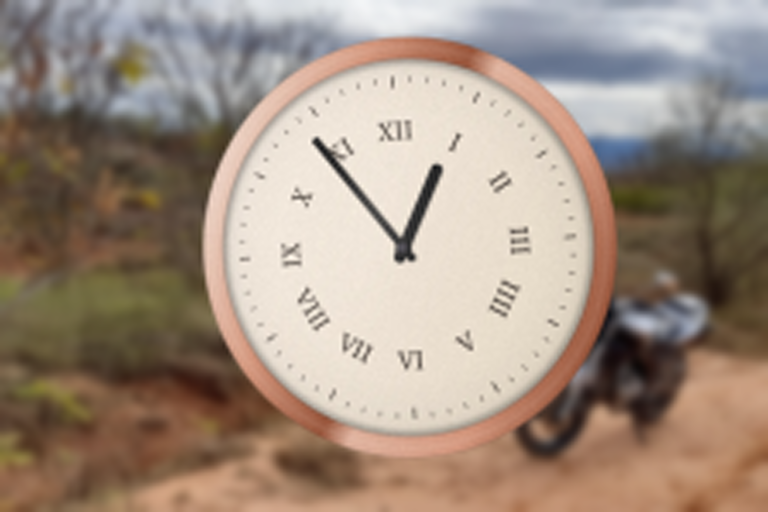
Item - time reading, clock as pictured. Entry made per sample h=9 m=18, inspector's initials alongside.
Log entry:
h=12 m=54
